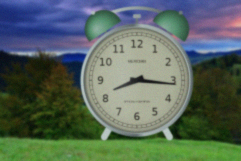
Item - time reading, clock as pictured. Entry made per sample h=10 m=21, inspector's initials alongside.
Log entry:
h=8 m=16
